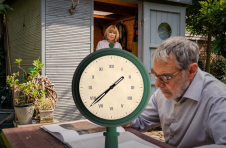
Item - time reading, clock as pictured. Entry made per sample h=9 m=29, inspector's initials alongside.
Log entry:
h=1 m=38
